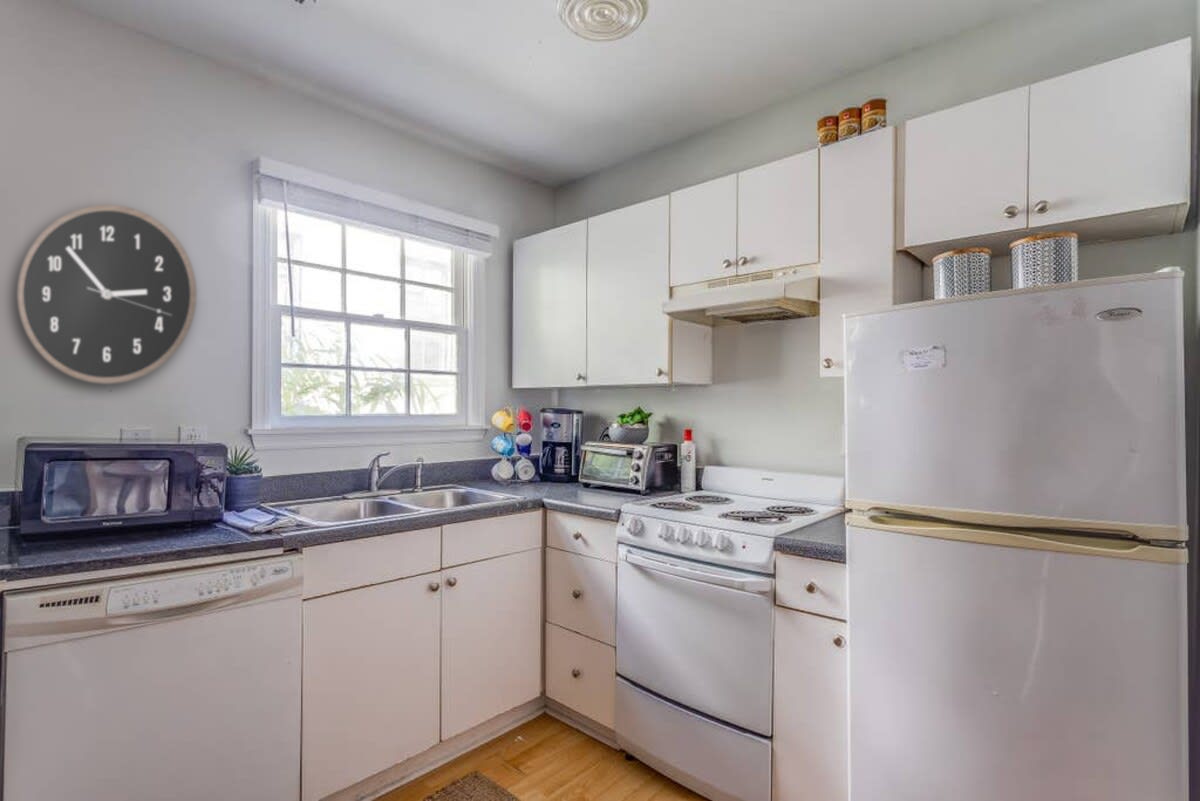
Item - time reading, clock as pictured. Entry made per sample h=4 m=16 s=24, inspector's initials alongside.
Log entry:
h=2 m=53 s=18
